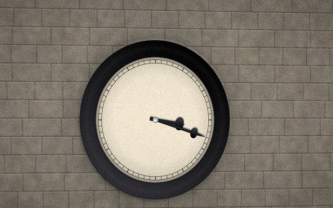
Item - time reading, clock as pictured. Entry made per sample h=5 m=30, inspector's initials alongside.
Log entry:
h=3 m=18
